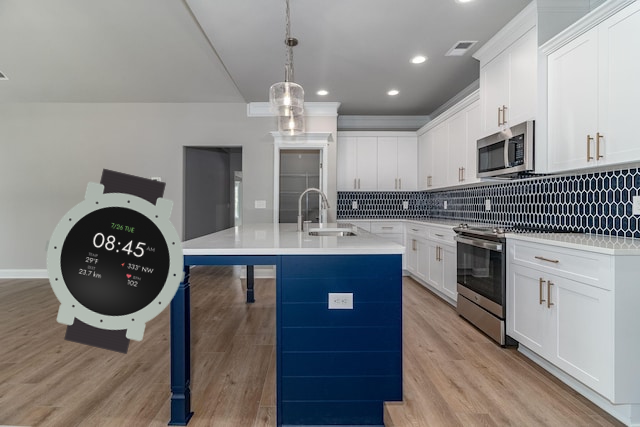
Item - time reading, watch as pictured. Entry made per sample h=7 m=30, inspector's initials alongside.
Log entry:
h=8 m=45
